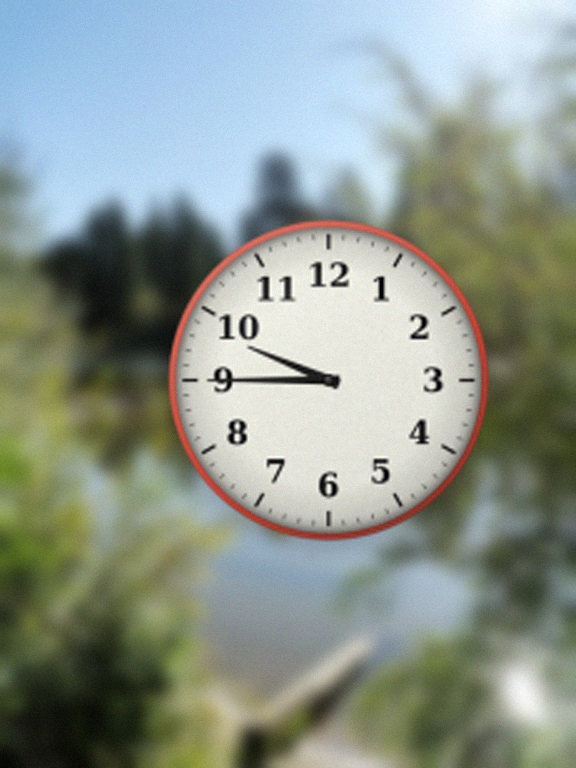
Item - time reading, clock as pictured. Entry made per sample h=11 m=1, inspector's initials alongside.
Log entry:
h=9 m=45
